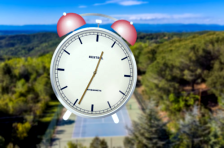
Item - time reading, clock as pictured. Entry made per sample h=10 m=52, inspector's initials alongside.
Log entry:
h=12 m=34
